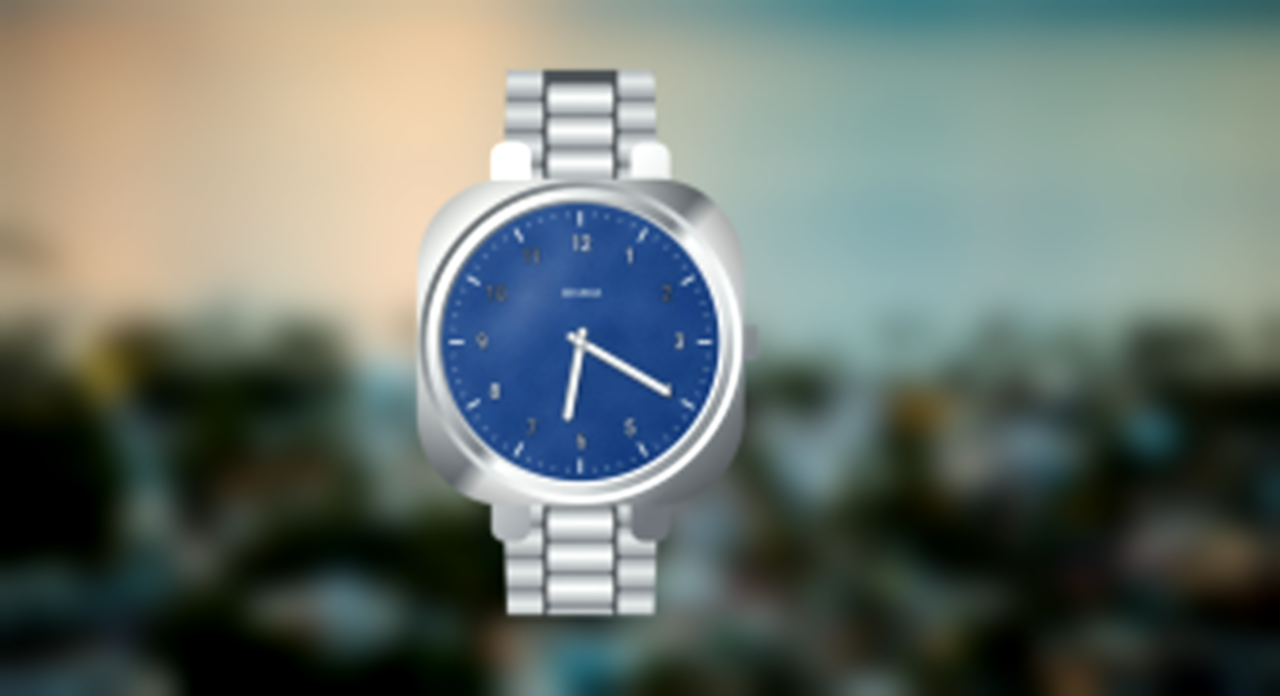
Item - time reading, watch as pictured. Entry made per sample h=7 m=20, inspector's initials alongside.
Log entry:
h=6 m=20
